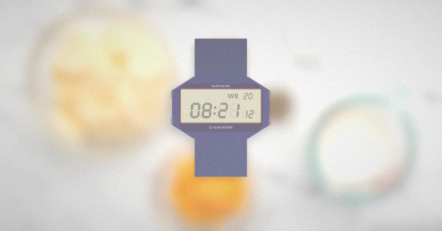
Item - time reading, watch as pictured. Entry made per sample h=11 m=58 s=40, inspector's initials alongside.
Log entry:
h=8 m=21 s=12
